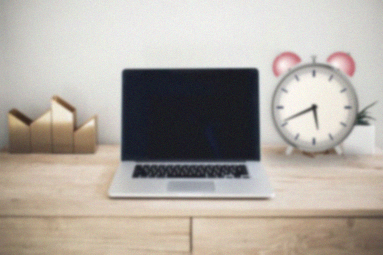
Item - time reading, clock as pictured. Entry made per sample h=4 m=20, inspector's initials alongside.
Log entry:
h=5 m=41
